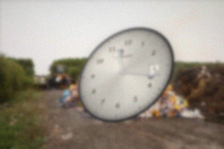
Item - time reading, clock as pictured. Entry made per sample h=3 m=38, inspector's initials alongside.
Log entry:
h=11 m=17
